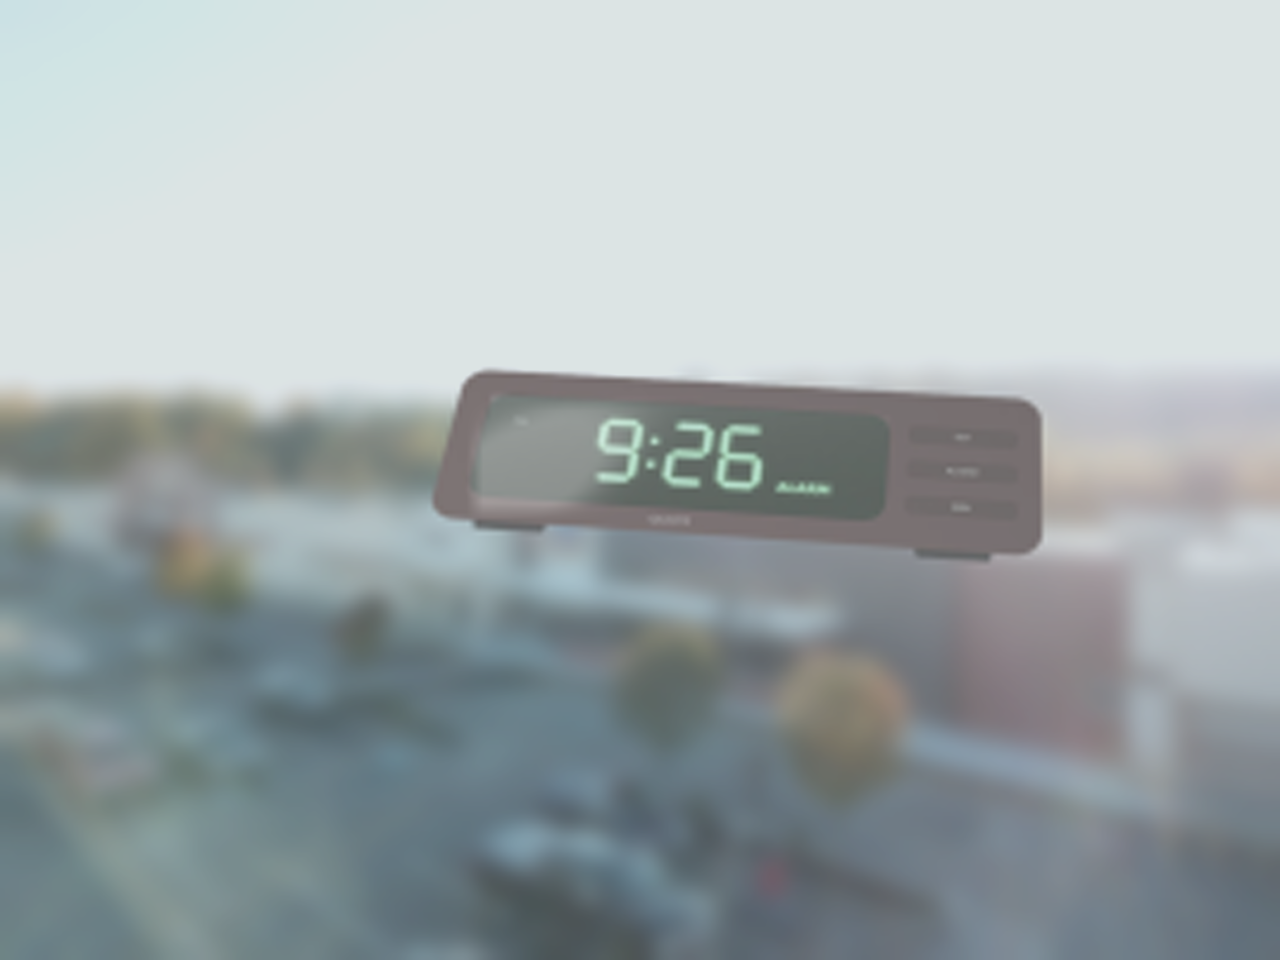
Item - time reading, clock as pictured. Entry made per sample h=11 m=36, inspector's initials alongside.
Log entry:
h=9 m=26
